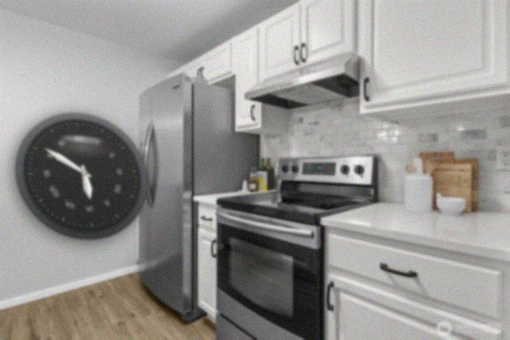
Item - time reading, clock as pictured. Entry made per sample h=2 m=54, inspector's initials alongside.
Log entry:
h=5 m=51
